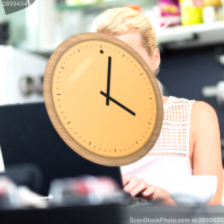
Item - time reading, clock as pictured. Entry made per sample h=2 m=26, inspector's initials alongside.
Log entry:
h=4 m=2
